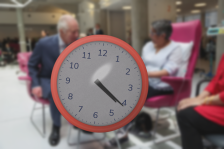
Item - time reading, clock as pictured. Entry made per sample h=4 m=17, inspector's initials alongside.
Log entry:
h=4 m=21
